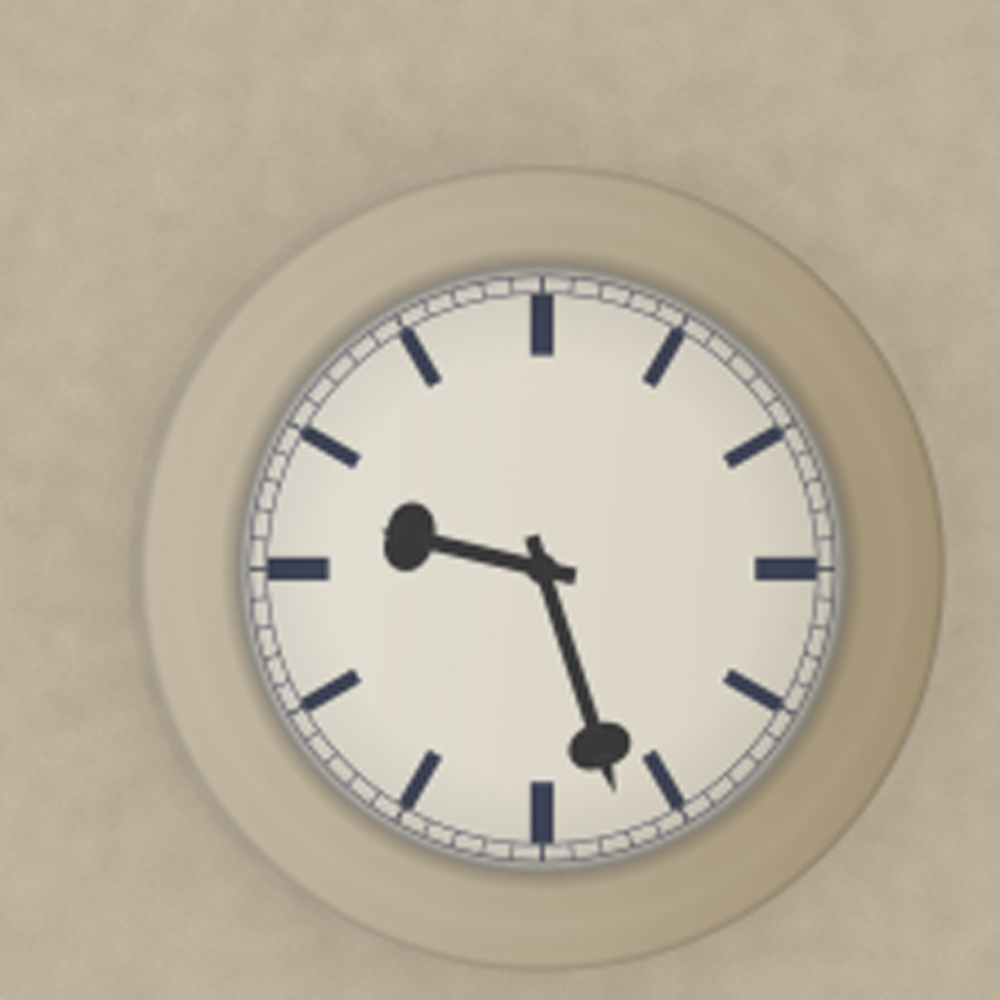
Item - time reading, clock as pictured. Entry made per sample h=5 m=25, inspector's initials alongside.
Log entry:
h=9 m=27
